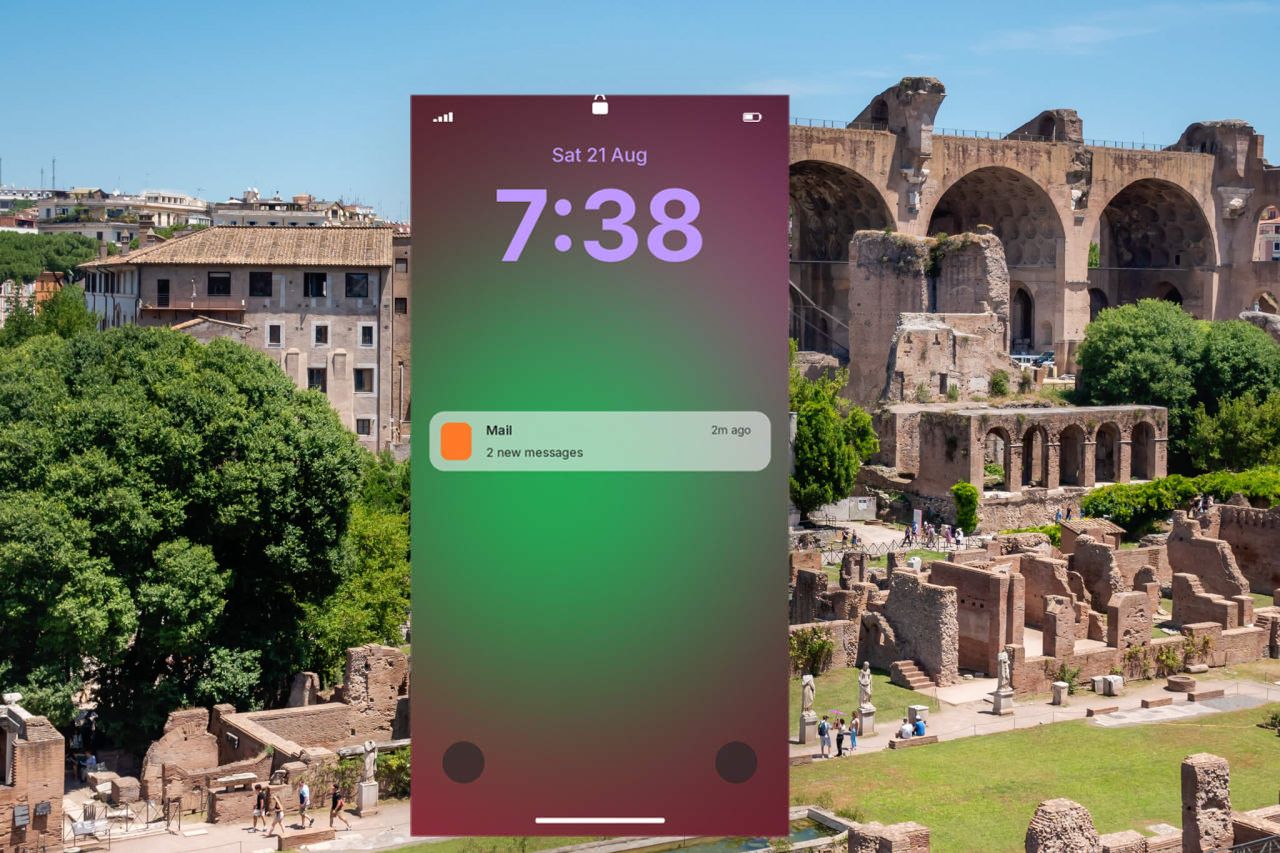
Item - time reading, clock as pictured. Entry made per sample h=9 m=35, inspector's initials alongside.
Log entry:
h=7 m=38
